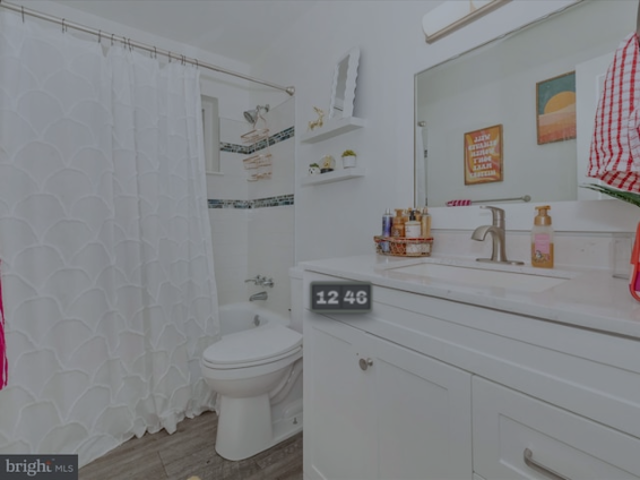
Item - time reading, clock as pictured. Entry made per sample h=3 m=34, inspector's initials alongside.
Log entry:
h=12 m=46
